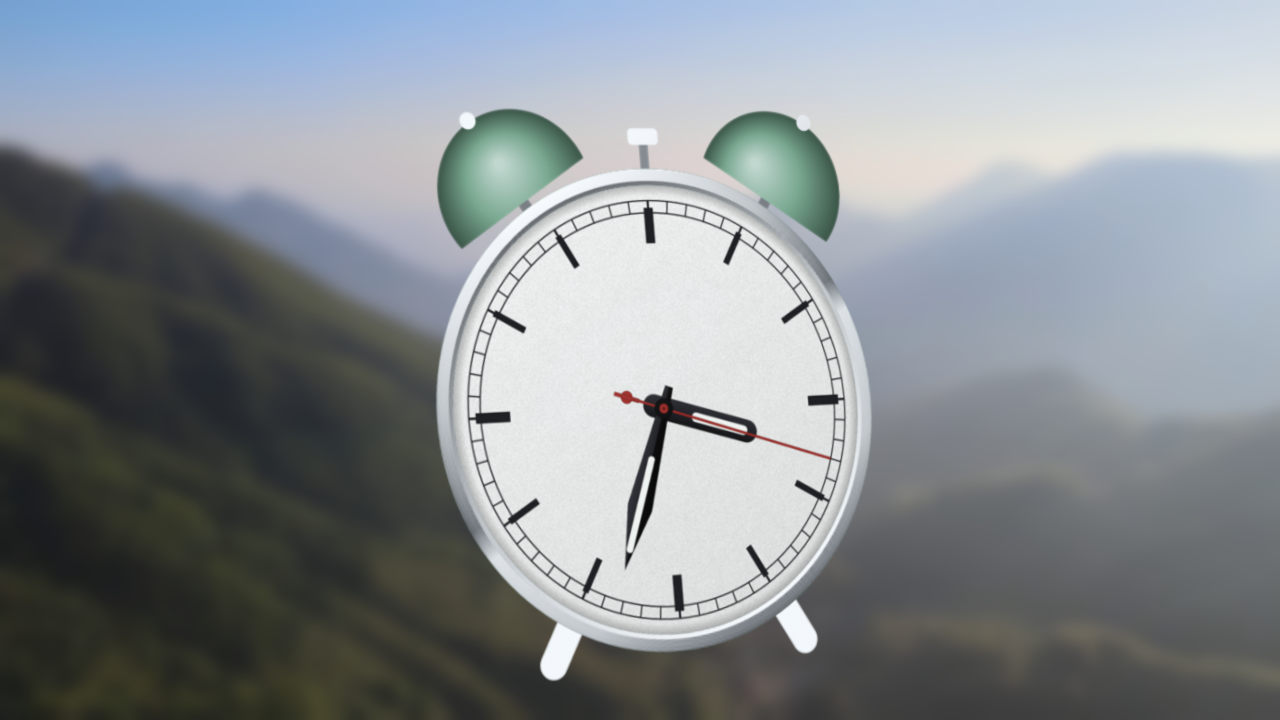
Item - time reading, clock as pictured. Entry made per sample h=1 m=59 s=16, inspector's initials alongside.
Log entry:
h=3 m=33 s=18
